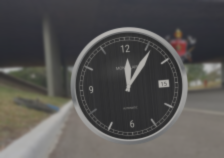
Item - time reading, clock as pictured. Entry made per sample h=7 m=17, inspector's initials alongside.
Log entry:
h=12 m=6
